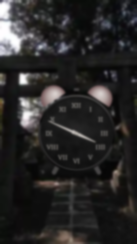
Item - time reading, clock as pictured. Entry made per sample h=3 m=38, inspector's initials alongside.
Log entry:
h=3 m=49
